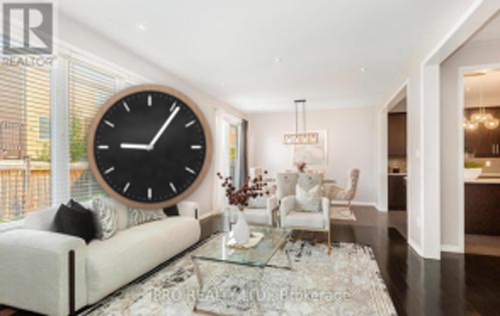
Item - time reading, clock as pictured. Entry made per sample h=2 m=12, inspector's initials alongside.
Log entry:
h=9 m=6
